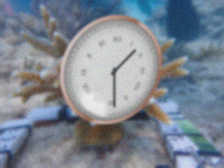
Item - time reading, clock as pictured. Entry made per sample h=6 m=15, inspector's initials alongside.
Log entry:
h=1 m=29
